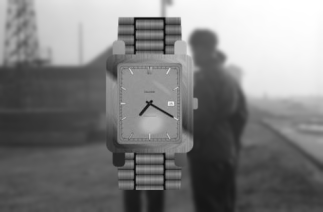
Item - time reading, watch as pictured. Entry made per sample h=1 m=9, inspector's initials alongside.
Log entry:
h=7 m=20
